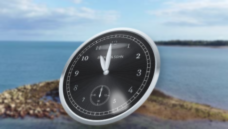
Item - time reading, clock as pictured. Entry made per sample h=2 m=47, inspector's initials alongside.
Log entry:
h=10 m=59
